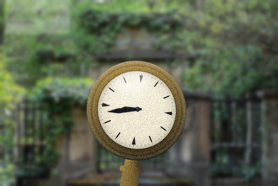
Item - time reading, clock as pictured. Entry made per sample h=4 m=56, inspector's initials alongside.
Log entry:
h=8 m=43
